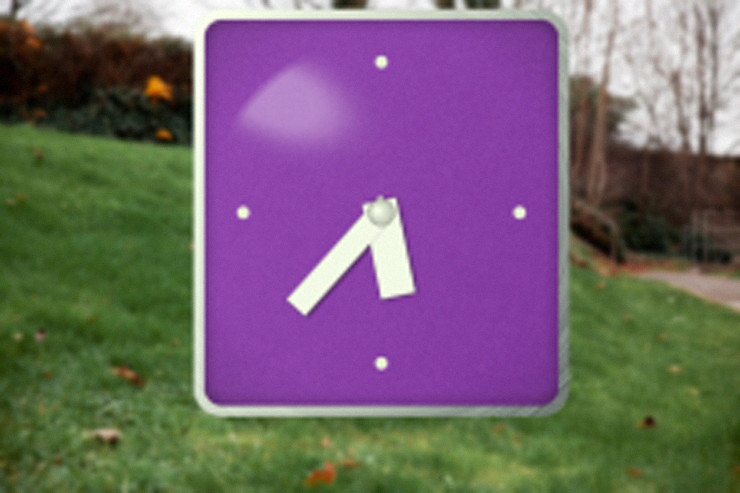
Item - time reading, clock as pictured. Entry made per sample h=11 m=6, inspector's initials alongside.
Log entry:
h=5 m=37
